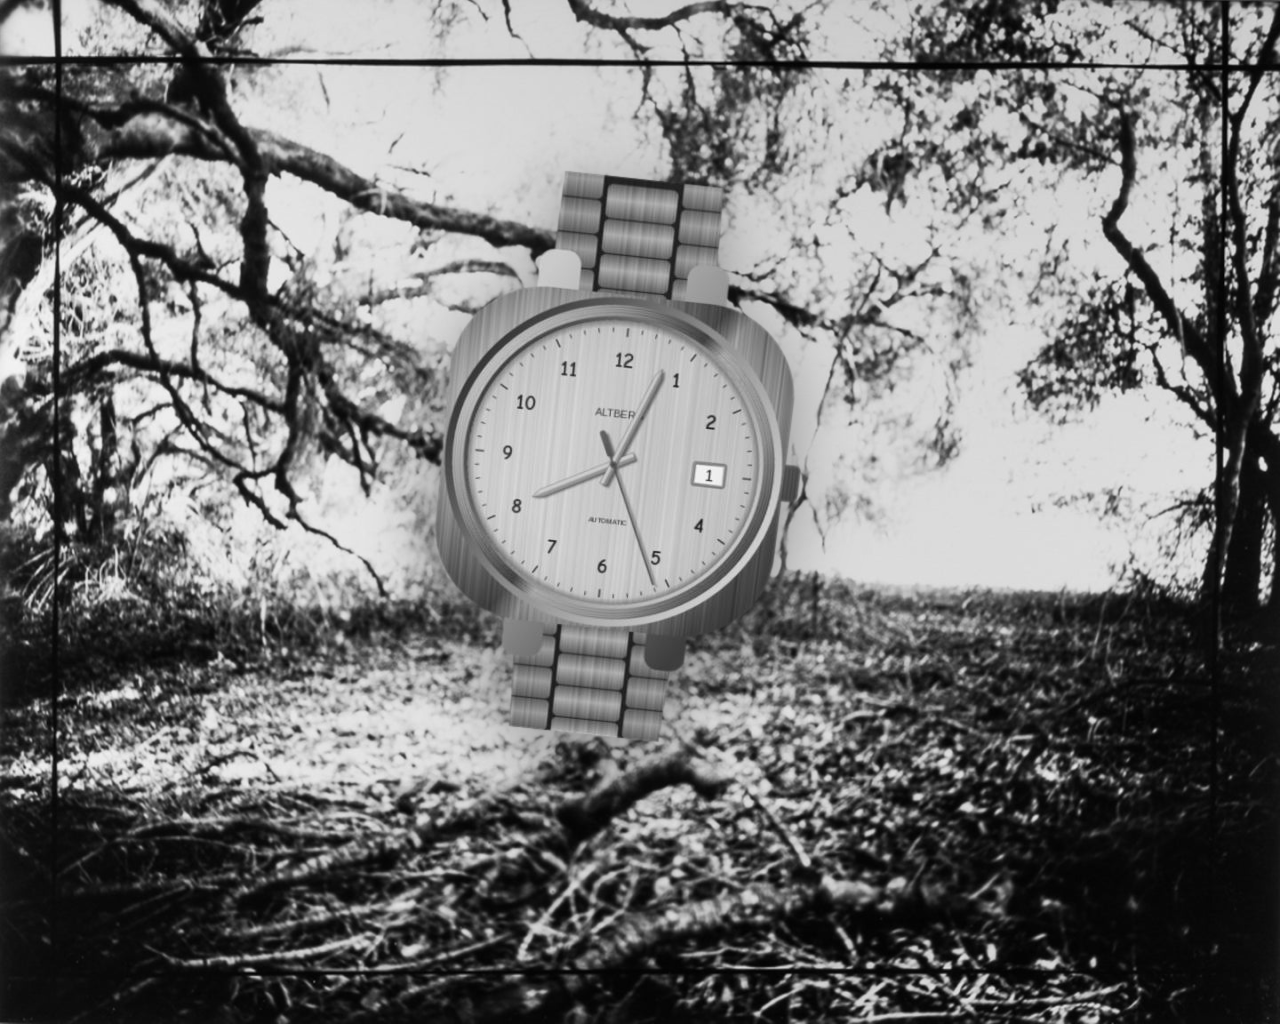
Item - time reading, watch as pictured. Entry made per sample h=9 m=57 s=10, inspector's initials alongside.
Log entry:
h=8 m=3 s=26
